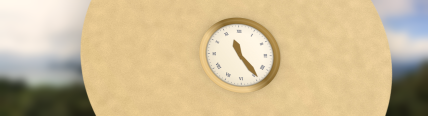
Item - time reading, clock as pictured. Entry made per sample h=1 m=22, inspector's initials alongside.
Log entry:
h=11 m=24
